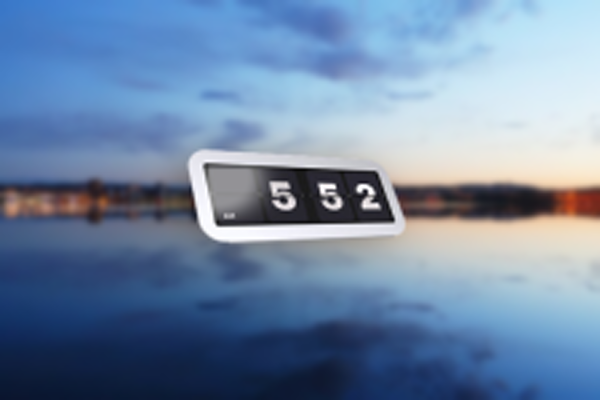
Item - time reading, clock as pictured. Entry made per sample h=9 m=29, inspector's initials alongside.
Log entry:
h=5 m=52
